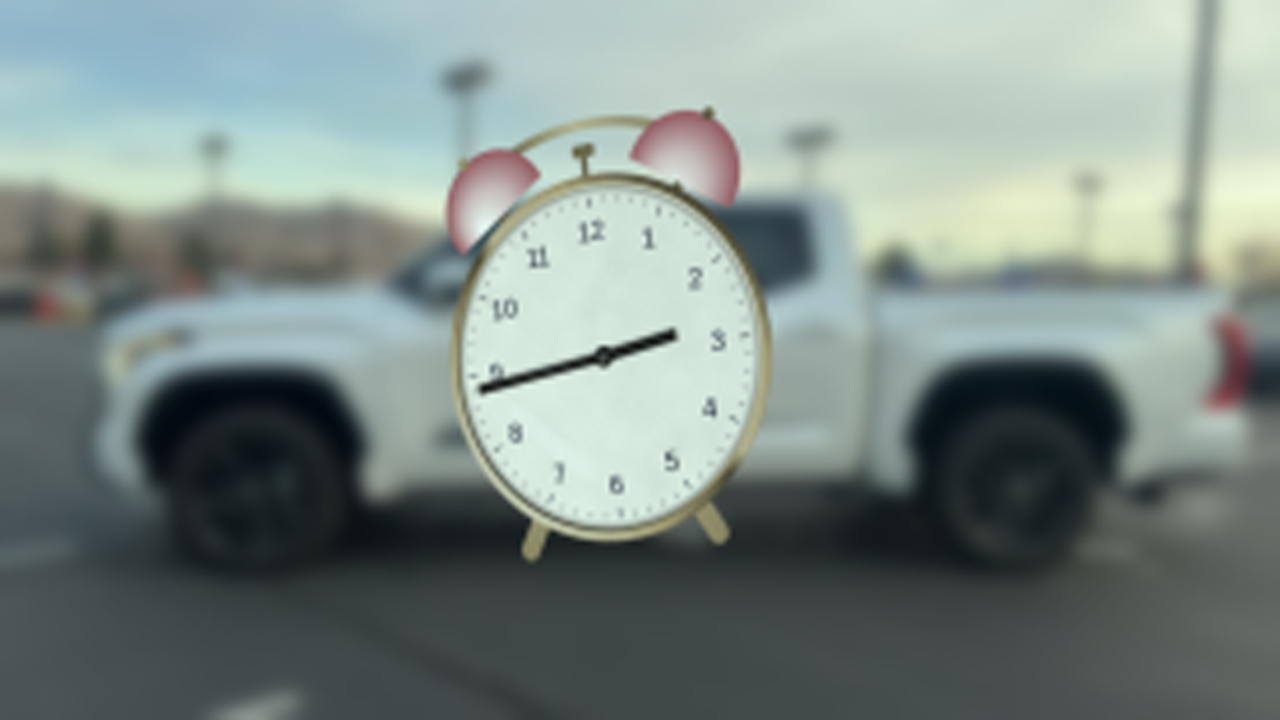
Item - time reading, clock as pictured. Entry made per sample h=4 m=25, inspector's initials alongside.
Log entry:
h=2 m=44
